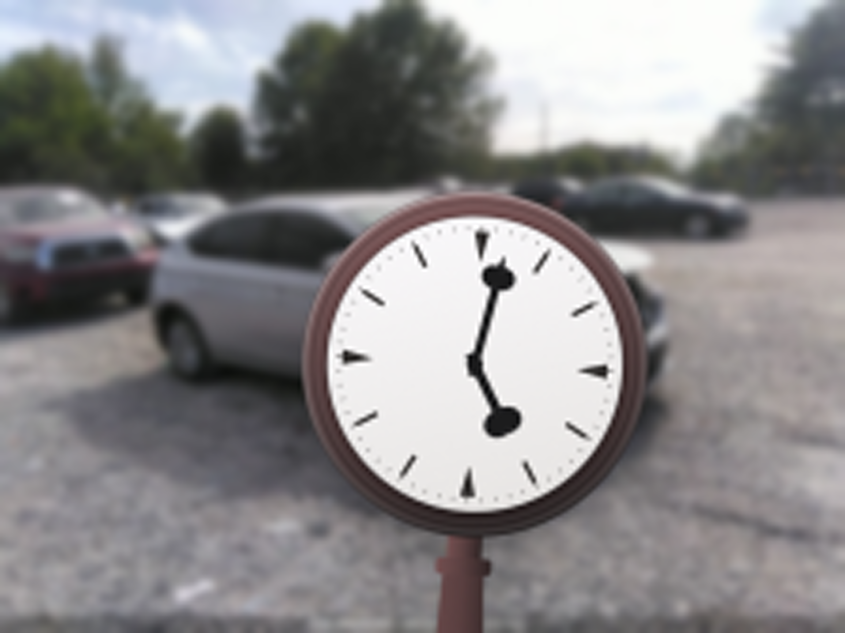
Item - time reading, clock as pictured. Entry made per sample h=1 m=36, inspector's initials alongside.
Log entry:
h=5 m=2
